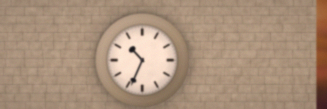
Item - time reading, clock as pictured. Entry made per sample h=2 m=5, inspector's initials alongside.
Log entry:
h=10 m=34
